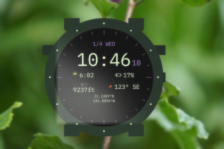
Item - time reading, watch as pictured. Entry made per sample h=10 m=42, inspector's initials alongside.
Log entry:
h=10 m=46
